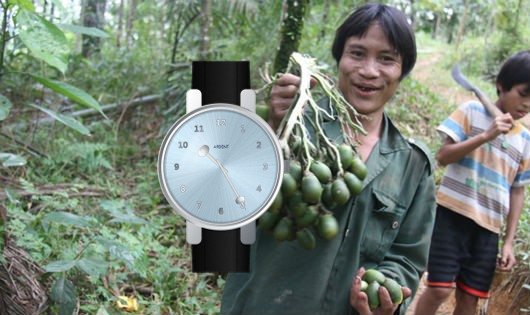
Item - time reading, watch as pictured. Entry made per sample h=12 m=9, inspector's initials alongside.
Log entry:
h=10 m=25
